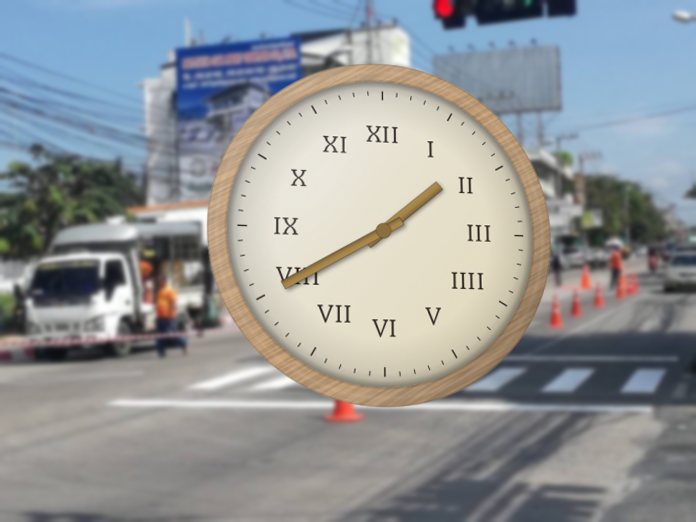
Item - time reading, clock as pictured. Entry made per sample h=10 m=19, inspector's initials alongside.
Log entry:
h=1 m=40
